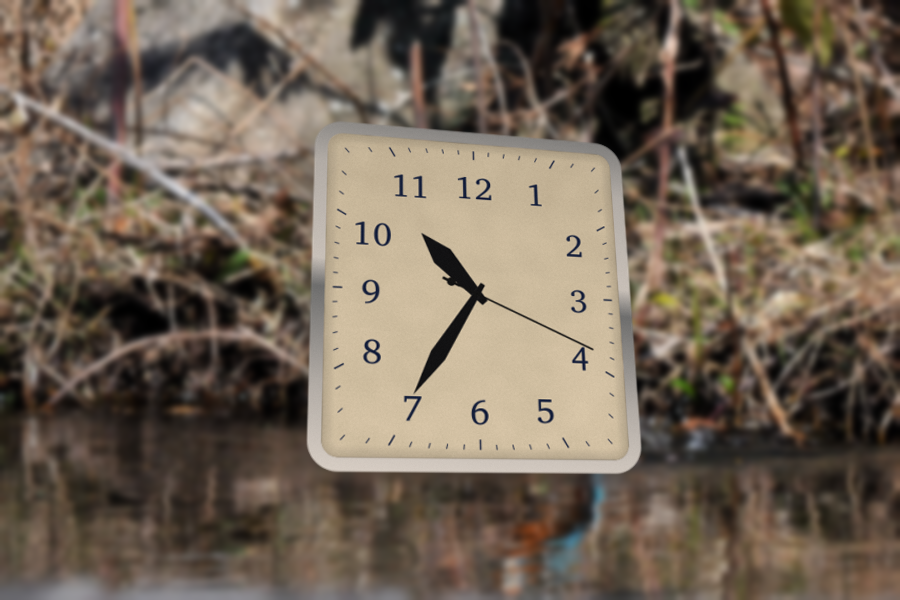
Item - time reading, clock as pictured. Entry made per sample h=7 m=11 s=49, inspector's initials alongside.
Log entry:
h=10 m=35 s=19
